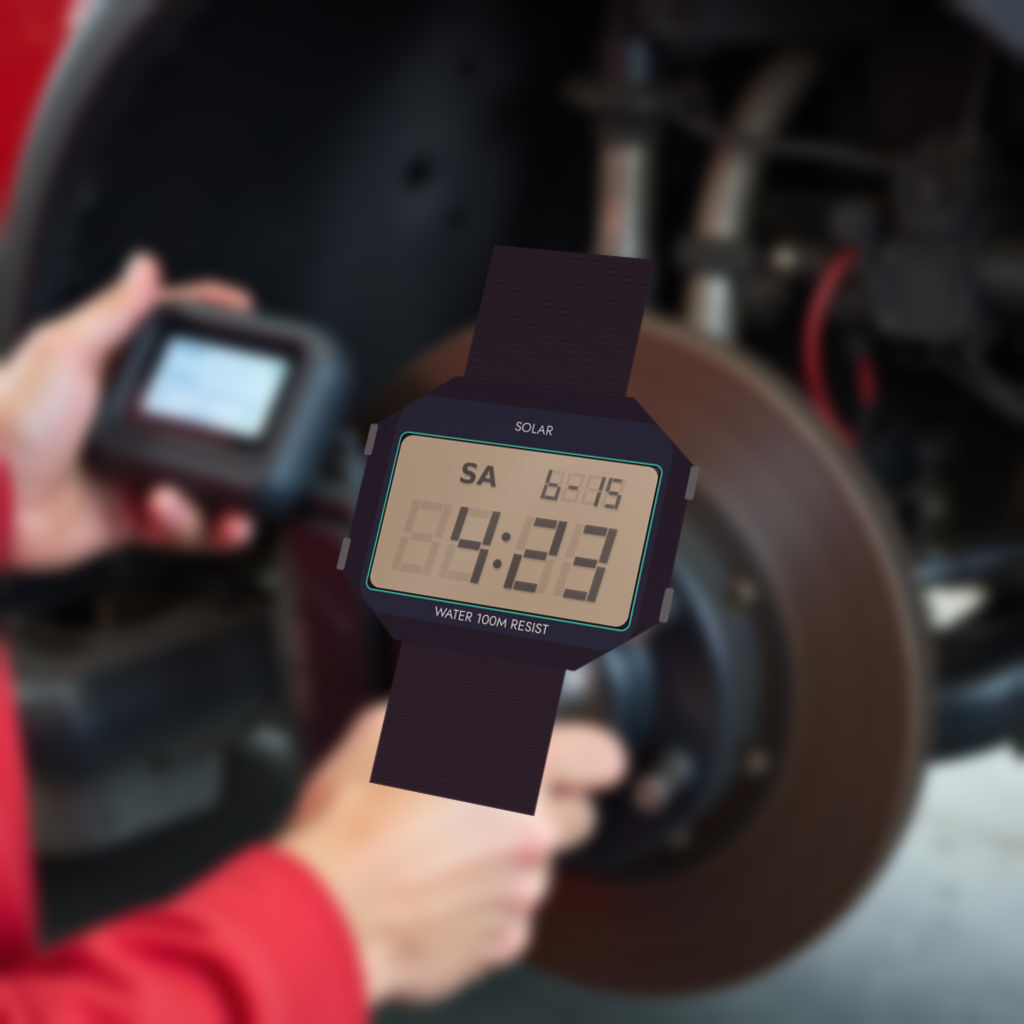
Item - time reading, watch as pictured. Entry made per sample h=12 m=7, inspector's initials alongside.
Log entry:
h=4 m=23
